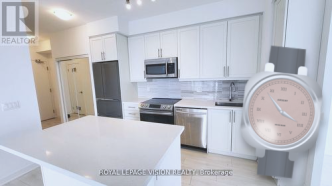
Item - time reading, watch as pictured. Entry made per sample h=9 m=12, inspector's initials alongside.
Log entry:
h=3 m=53
